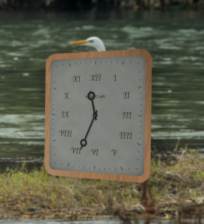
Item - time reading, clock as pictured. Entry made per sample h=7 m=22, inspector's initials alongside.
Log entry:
h=11 m=34
